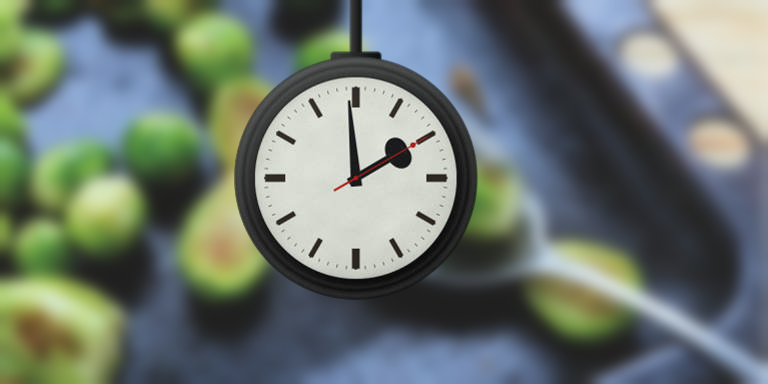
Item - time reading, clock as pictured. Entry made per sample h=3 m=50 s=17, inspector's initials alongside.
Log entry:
h=1 m=59 s=10
